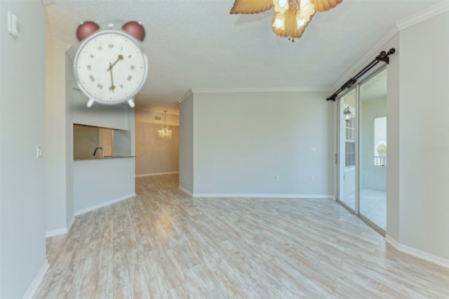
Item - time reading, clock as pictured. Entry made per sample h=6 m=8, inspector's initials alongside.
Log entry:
h=1 m=29
